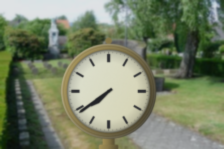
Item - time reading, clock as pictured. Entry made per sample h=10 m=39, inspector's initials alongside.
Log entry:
h=7 m=39
